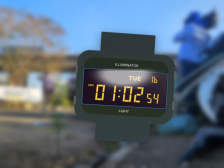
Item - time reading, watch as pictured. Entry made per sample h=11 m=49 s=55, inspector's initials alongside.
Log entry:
h=1 m=2 s=54
